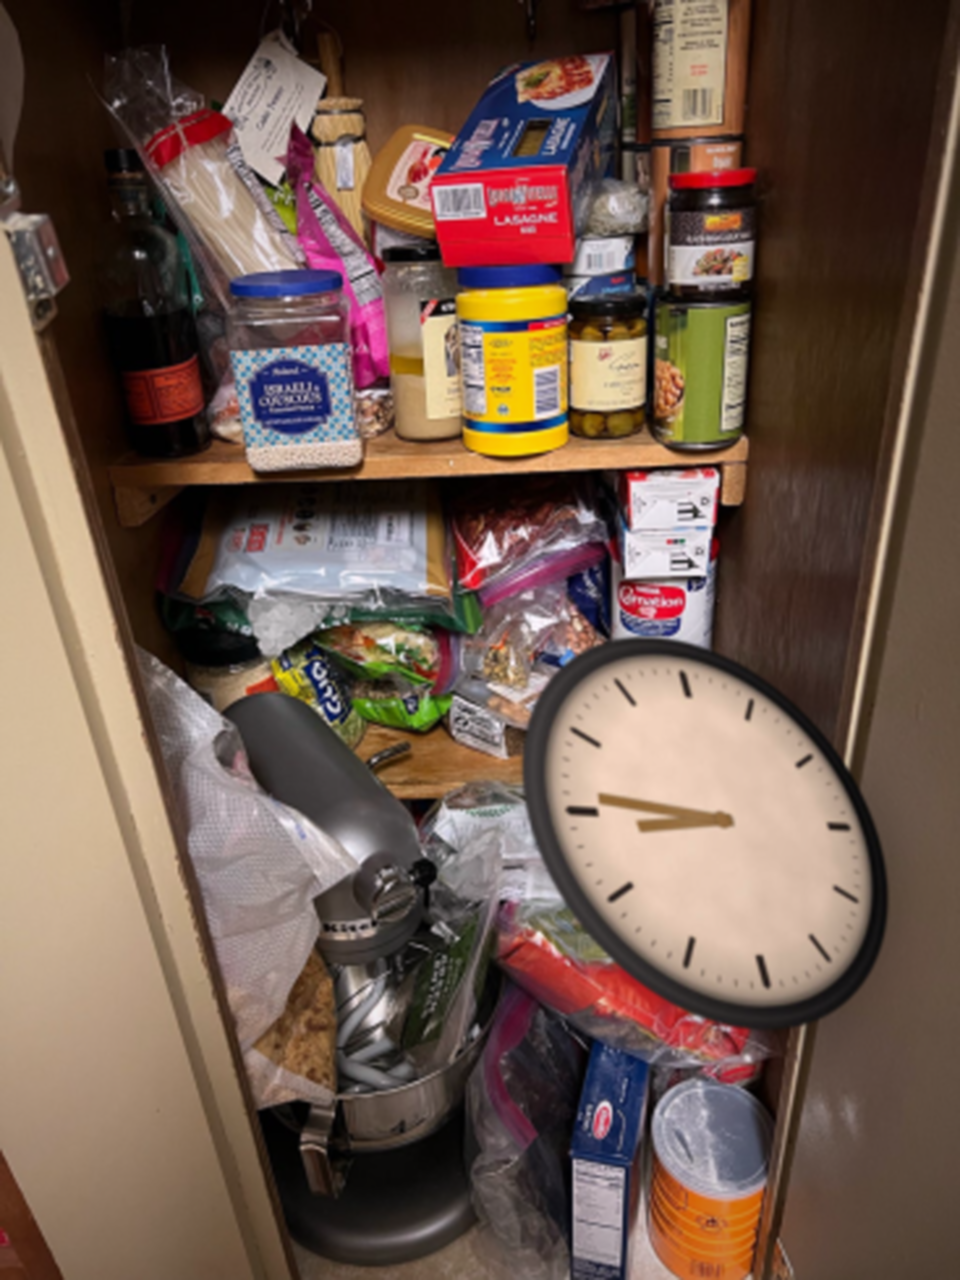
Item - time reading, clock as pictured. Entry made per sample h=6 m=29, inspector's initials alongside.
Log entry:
h=8 m=46
